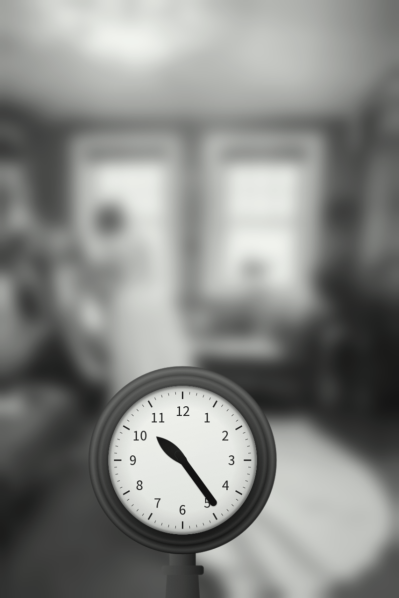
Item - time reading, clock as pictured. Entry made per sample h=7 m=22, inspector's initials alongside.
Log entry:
h=10 m=24
